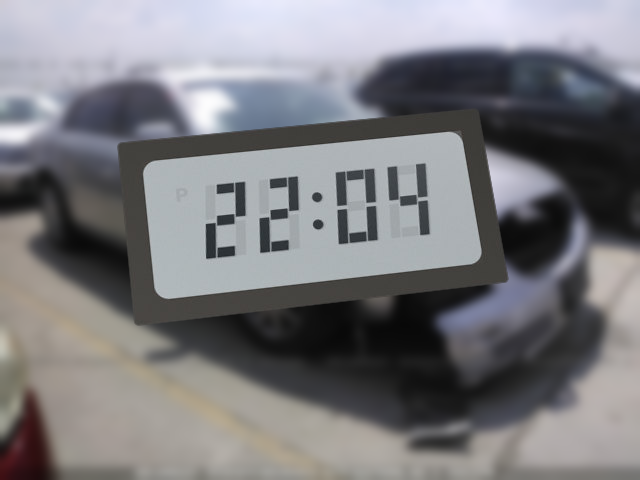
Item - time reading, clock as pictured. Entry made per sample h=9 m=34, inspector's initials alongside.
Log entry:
h=22 m=4
